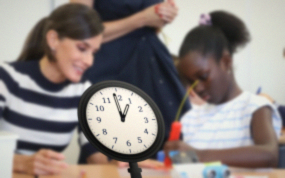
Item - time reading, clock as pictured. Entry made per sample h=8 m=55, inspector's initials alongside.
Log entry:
h=12 m=59
